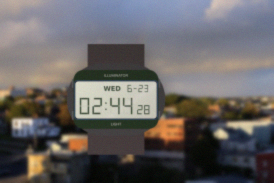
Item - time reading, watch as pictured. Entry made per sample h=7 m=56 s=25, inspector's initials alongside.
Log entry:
h=2 m=44 s=28
